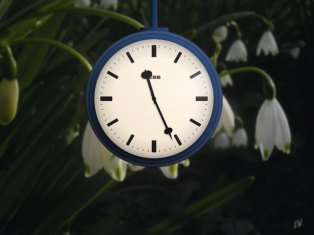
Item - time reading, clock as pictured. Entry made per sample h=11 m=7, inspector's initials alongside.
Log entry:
h=11 m=26
